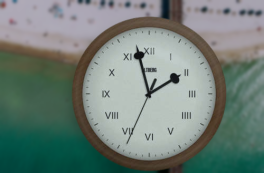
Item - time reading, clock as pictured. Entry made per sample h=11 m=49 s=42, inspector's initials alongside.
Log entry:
h=1 m=57 s=34
